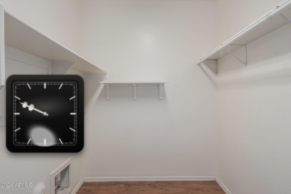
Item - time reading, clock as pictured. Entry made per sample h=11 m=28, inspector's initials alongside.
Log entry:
h=9 m=49
